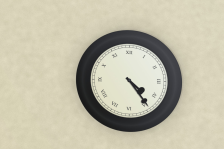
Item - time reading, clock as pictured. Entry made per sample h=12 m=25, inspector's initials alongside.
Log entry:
h=4 m=24
